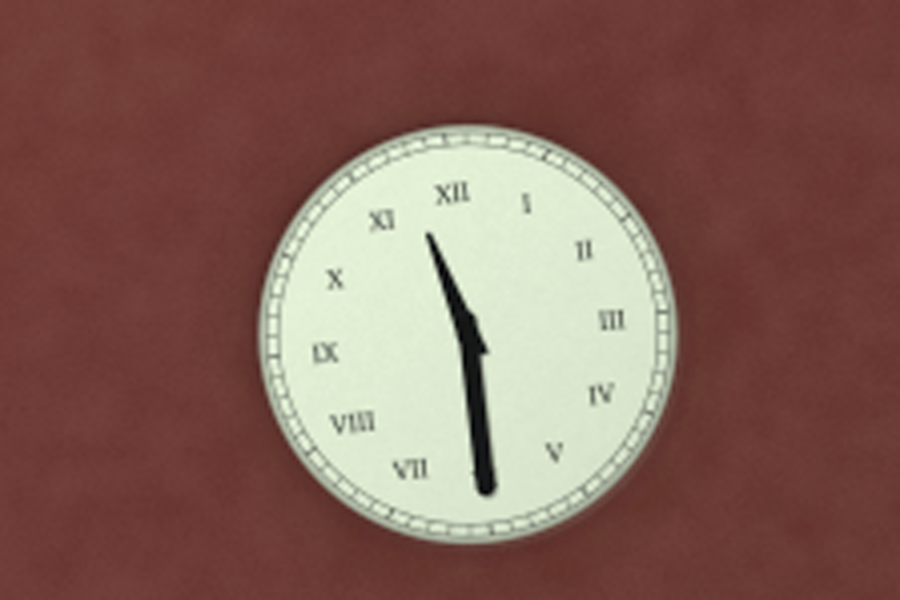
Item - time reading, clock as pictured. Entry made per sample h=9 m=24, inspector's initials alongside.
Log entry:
h=11 m=30
